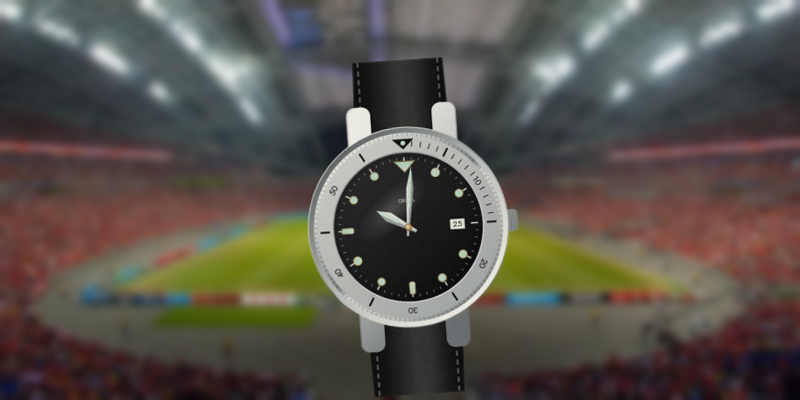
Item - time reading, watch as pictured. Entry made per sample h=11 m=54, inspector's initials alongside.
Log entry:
h=10 m=1
